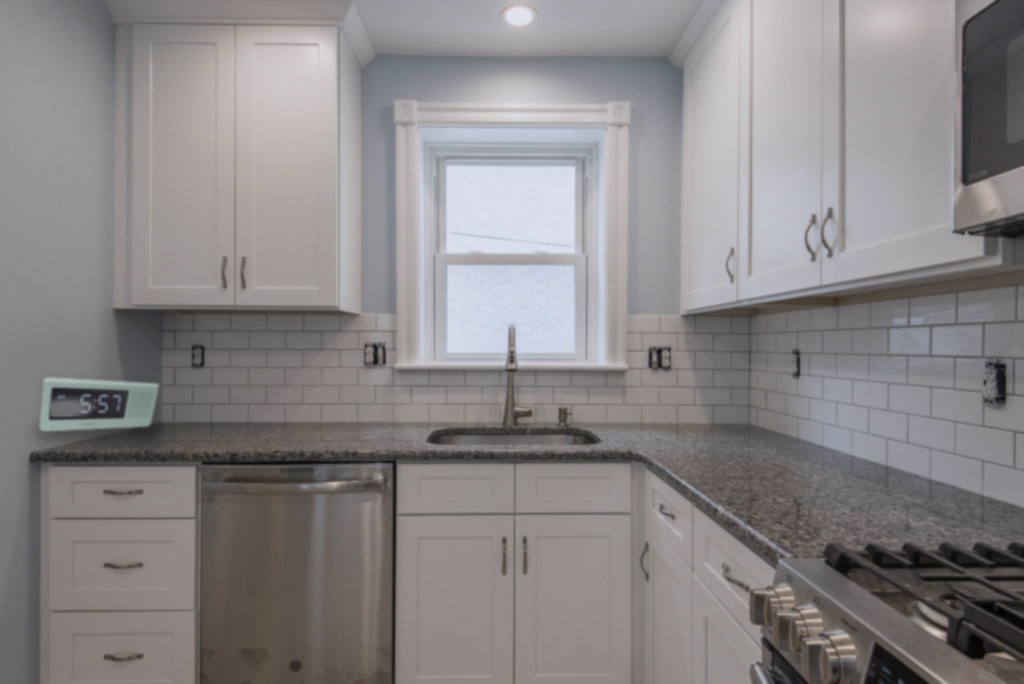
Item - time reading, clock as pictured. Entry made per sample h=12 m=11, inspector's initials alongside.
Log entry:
h=5 m=57
